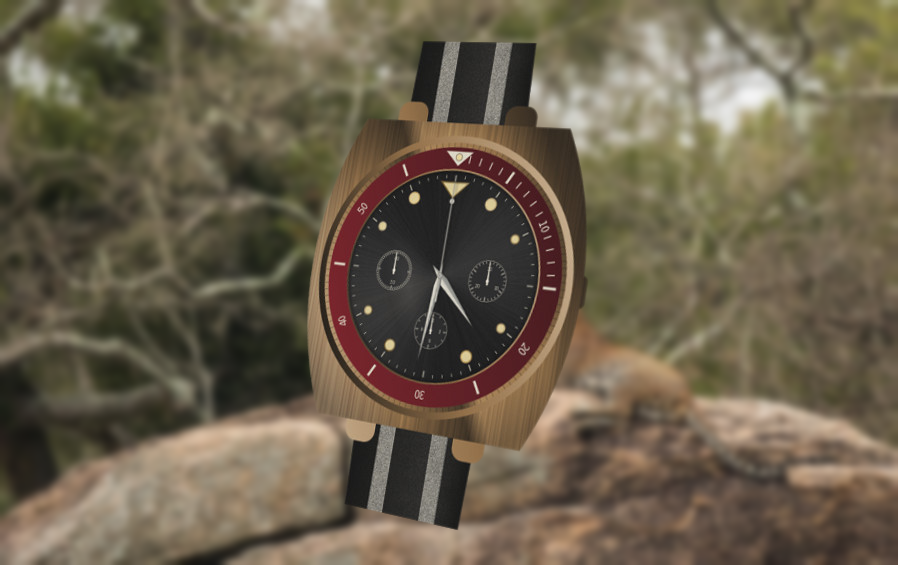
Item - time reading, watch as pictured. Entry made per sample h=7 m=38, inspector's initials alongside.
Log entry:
h=4 m=31
